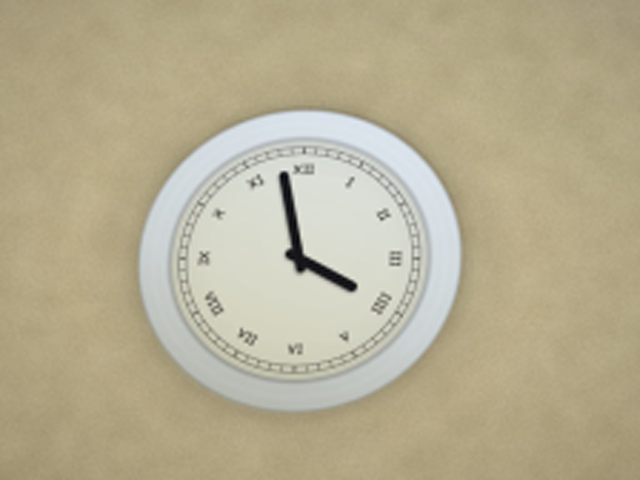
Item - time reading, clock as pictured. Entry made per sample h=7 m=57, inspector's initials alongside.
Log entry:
h=3 m=58
